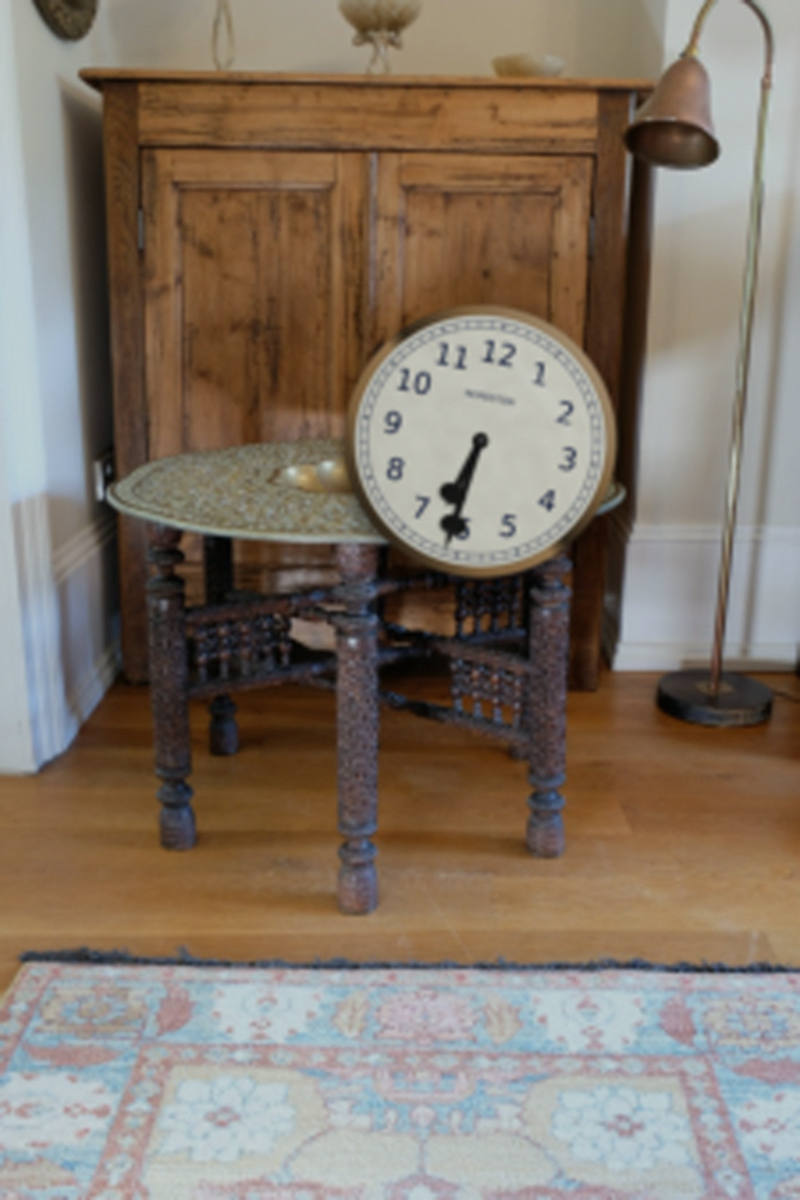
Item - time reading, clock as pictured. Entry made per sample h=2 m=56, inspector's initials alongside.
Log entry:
h=6 m=31
